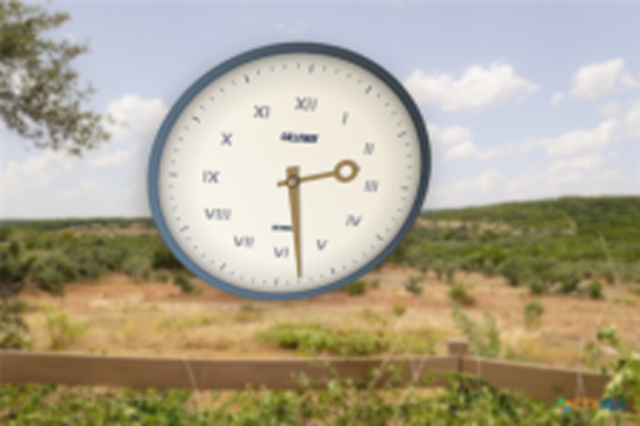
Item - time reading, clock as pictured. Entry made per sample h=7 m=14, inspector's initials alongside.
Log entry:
h=2 m=28
